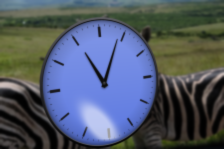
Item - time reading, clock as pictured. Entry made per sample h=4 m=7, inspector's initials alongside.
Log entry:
h=11 m=4
